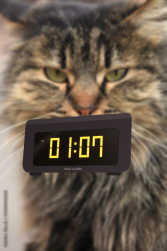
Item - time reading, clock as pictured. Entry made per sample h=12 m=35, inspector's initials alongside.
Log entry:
h=1 m=7
